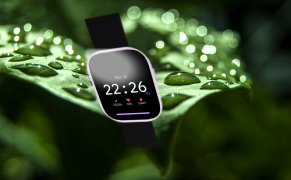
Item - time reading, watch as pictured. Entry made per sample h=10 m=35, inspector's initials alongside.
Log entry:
h=22 m=26
